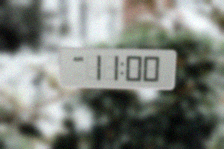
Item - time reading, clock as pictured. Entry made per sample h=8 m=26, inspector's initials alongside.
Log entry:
h=11 m=0
